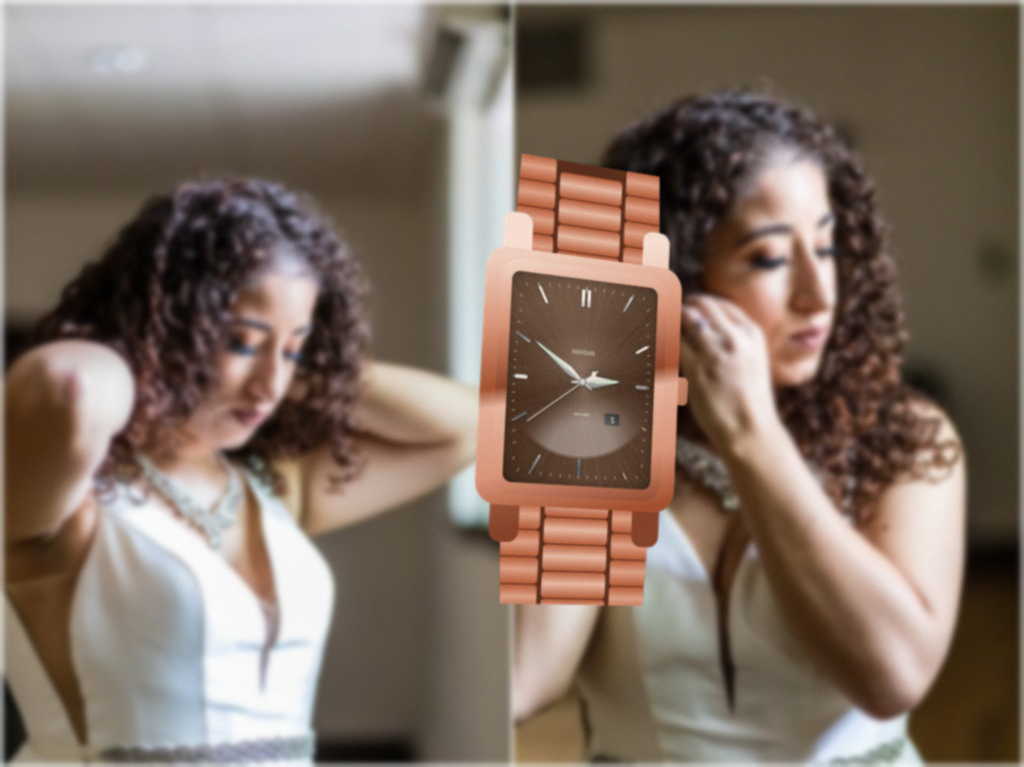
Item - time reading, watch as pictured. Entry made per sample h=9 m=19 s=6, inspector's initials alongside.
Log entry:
h=2 m=50 s=39
